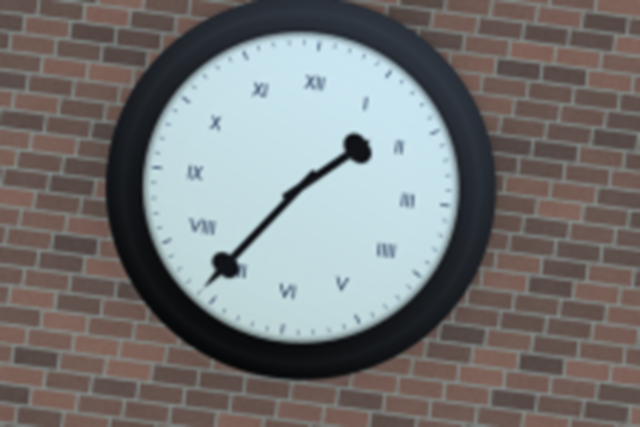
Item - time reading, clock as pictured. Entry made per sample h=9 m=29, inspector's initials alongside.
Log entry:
h=1 m=36
